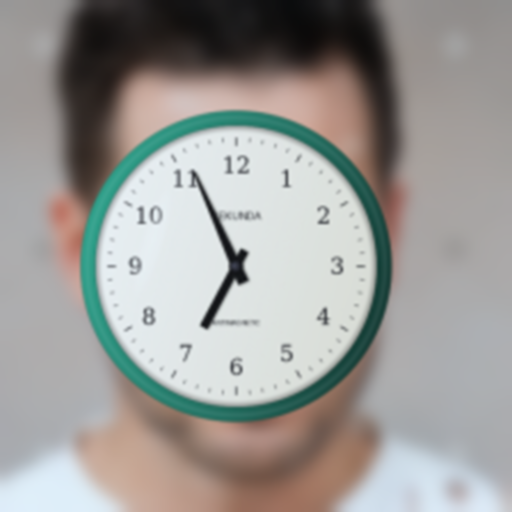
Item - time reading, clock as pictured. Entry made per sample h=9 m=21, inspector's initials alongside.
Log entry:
h=6 m=56
